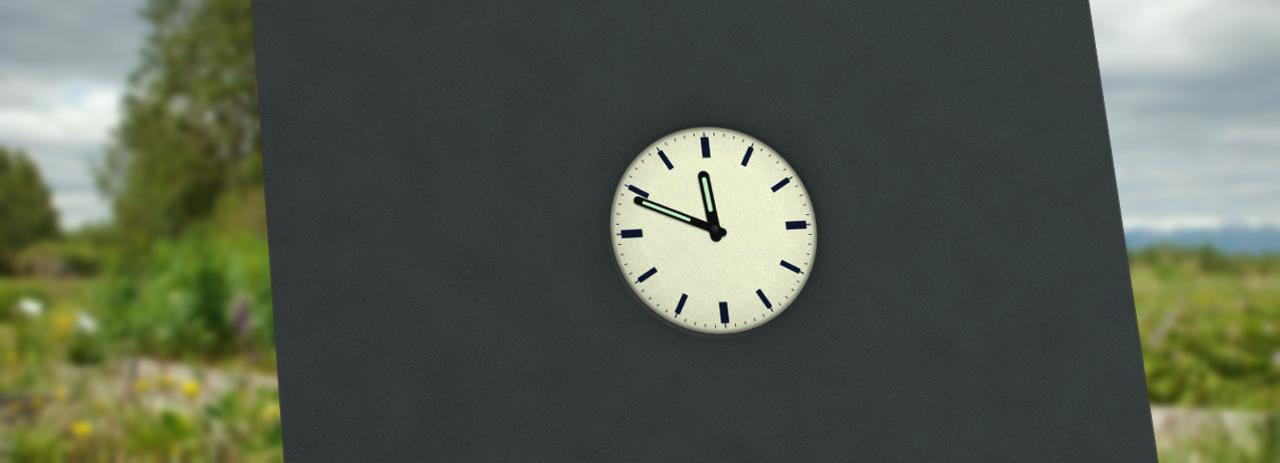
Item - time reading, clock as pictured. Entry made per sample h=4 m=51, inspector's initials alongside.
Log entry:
h=11 m=49
